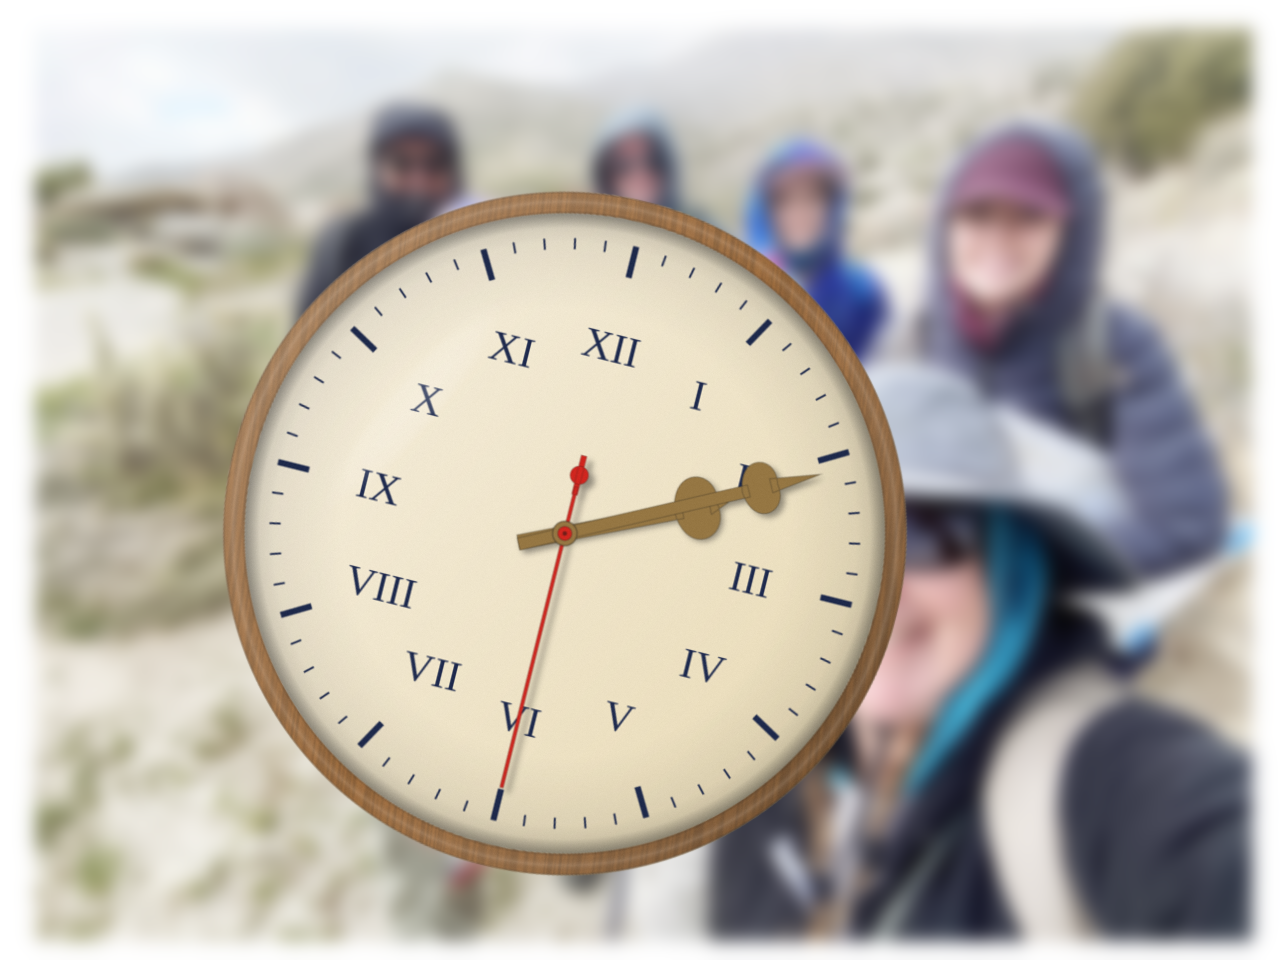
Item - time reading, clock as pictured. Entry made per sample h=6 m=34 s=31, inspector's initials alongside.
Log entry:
h=2 m=10 s=30
